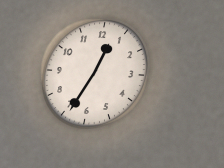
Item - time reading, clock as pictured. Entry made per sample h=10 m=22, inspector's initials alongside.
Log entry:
h=12 m=34
